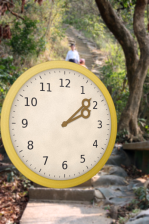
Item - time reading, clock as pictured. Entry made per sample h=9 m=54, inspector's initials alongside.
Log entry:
h=2 m=8
